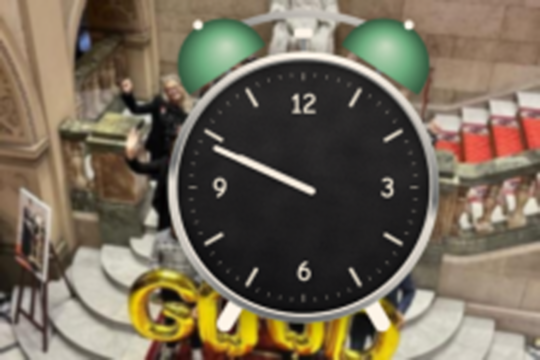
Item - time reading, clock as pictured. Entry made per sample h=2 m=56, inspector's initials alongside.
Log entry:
h=9 m=49
